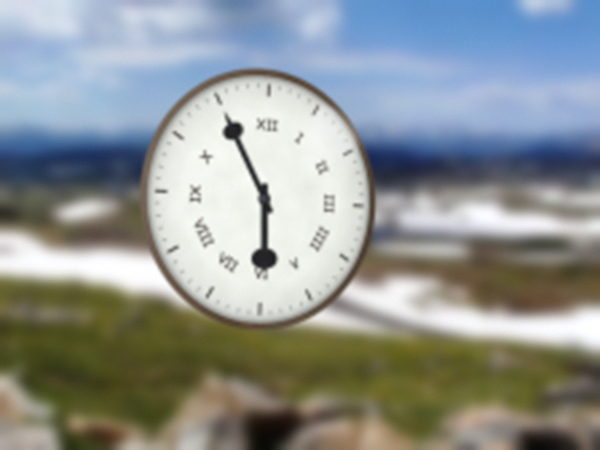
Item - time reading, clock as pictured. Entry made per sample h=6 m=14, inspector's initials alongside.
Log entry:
h=5 m=55
